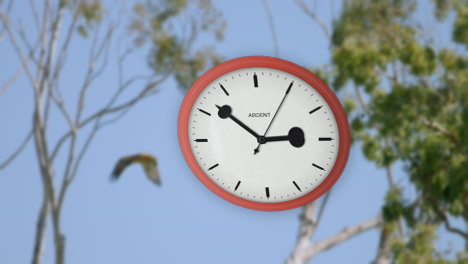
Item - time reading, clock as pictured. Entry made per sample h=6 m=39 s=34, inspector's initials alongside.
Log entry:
h=2 m=52 s=5
